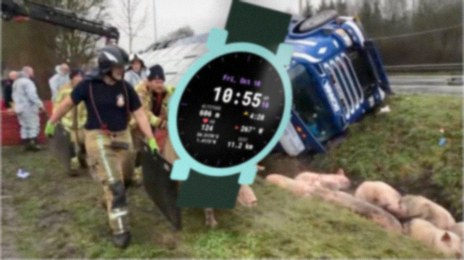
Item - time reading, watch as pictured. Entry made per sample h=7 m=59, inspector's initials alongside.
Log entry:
h=10 m=55
